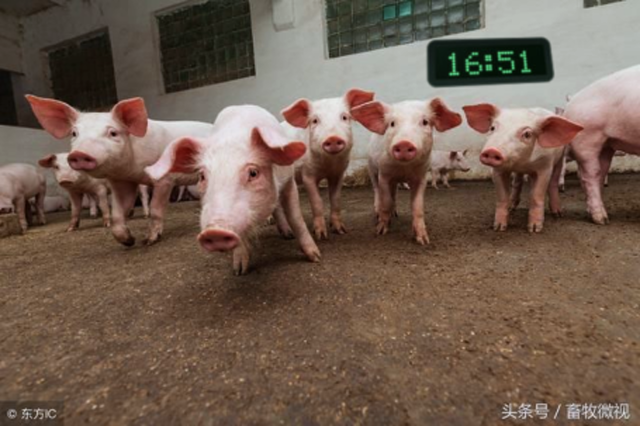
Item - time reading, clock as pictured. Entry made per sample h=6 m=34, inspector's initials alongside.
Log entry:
h=16 m=51
